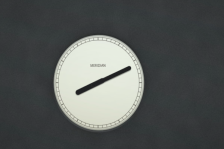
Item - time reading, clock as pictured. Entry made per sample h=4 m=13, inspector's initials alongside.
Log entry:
h=8 m=11
